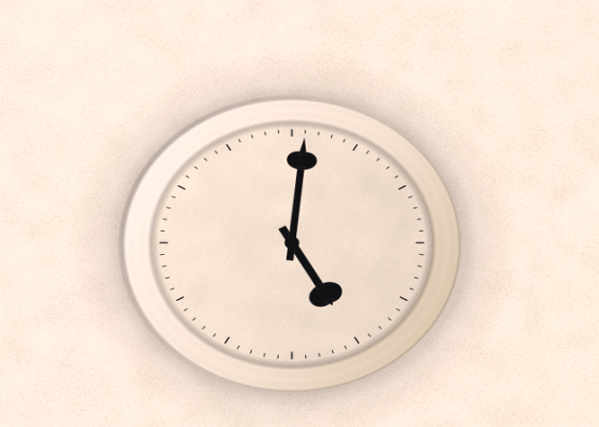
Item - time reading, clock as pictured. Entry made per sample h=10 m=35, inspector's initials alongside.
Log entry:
h=5 m=1
